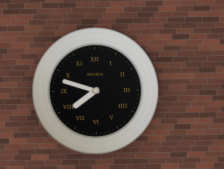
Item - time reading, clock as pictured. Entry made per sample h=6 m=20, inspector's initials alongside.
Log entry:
h=7 m=48
